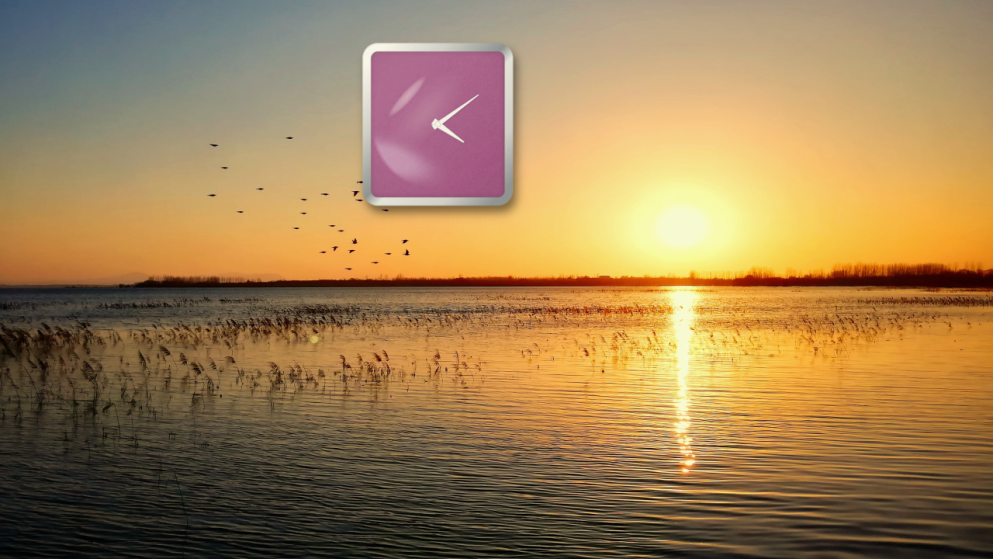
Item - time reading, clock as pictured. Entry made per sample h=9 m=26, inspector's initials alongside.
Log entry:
h=4 m=9
